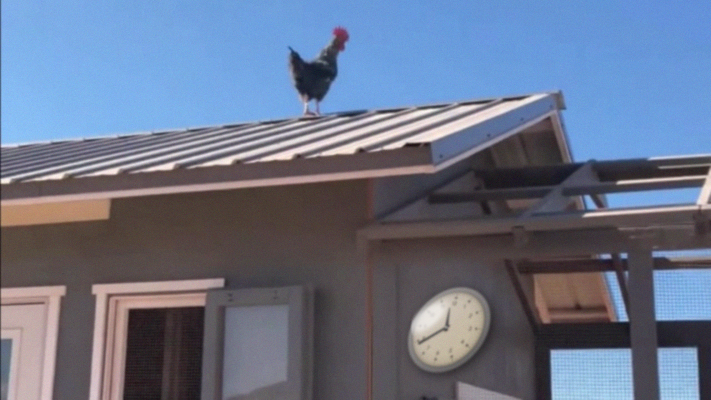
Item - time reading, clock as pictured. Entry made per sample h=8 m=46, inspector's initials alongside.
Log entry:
h=11 m=39
